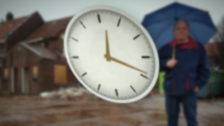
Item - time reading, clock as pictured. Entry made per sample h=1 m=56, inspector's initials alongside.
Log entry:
h=12 m=19
